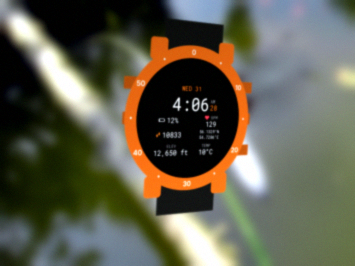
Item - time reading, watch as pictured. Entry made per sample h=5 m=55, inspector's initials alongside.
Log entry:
h=4 m=6
